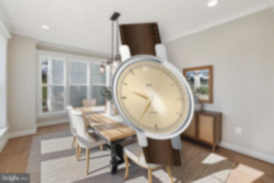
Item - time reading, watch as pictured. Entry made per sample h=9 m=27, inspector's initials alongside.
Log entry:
h=9 m=36
